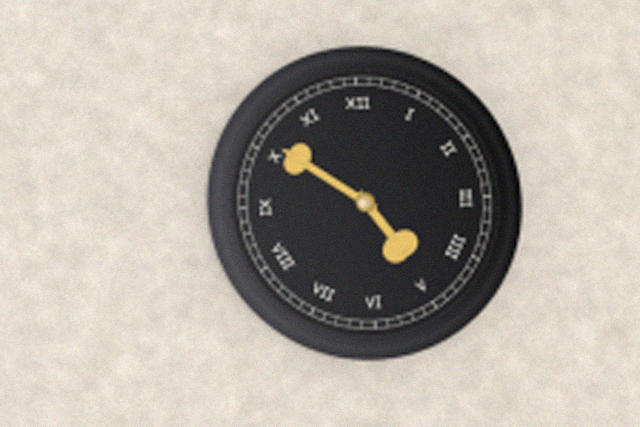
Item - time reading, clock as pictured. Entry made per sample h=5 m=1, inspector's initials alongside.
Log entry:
h=4 m=51
